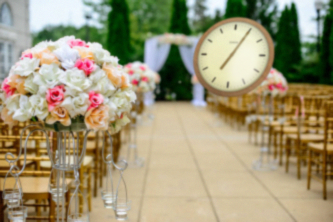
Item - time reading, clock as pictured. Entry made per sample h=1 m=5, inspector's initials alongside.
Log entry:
h=7 m=5
